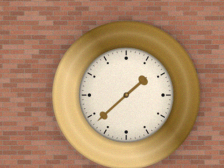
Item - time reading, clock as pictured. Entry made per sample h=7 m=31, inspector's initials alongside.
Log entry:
h=1 m=38
